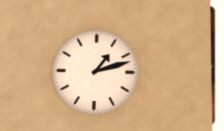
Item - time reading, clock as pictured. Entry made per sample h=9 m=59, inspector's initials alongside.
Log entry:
h=1 m=12
